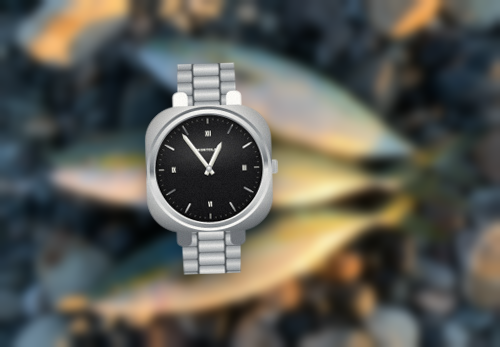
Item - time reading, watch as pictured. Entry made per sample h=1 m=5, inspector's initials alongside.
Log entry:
h=12 m=54
